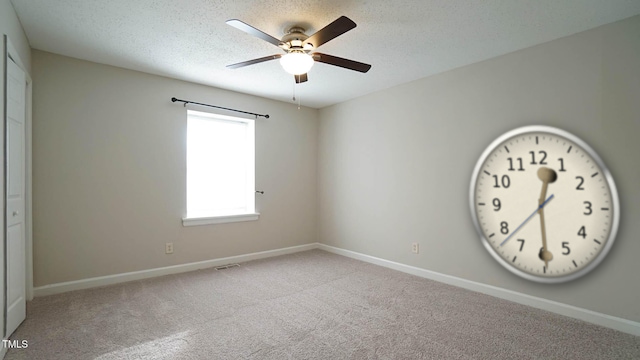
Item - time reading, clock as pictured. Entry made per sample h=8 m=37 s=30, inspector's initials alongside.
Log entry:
h=12 m=29 s=38
